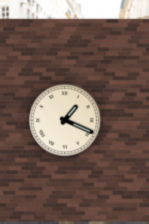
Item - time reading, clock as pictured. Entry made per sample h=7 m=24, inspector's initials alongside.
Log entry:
h=1 m=19
